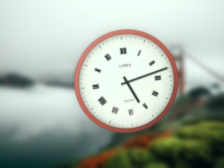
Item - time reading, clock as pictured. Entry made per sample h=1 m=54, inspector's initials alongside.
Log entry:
h=5 m=13
